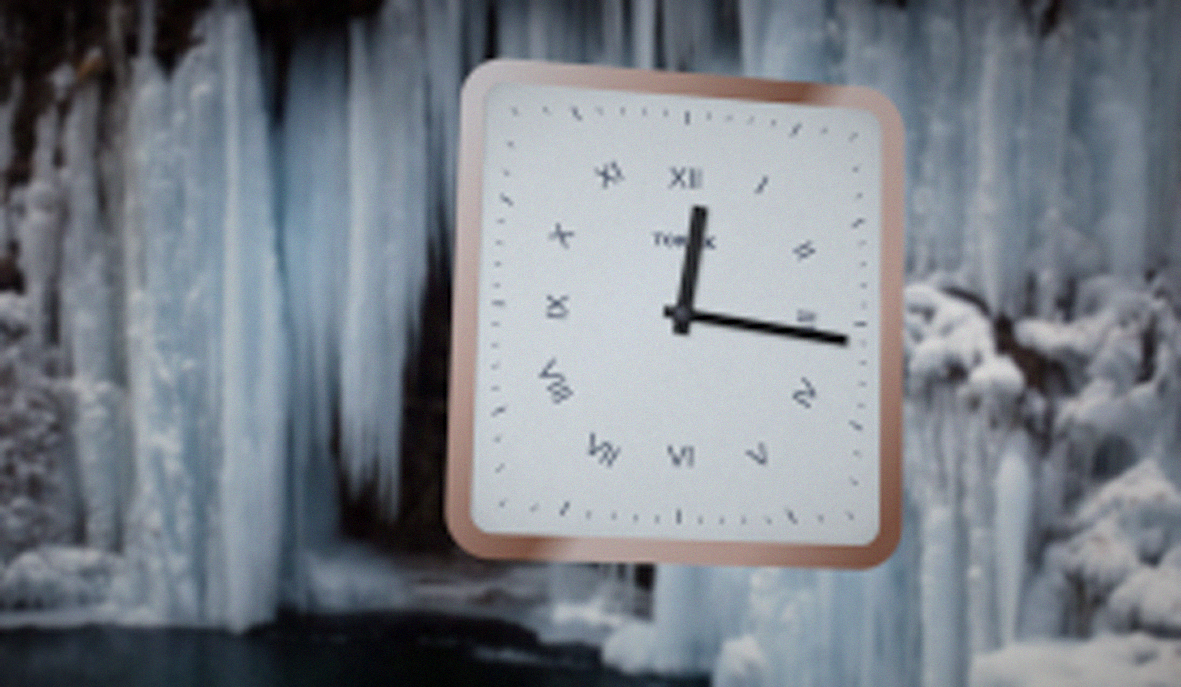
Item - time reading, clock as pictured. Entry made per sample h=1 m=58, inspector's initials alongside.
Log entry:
h=12 m=16
